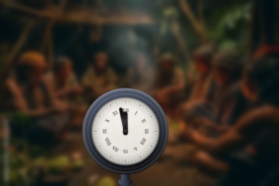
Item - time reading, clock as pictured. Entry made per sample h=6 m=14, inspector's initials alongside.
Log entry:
h=11 m=58
